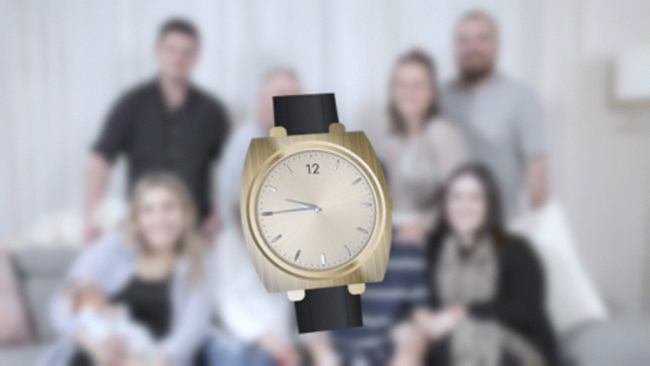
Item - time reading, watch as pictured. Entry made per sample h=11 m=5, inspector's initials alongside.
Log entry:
h=9 m=45
